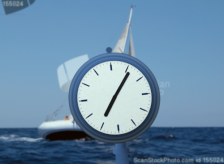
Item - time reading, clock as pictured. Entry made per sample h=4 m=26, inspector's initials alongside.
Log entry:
h=7 m=6
